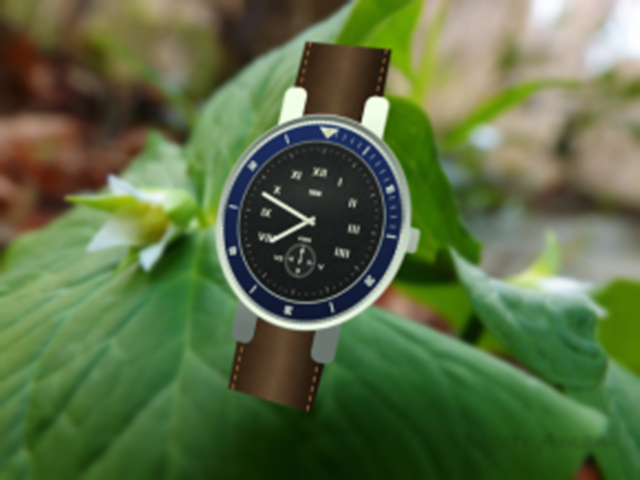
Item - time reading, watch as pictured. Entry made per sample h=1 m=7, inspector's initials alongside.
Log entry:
h=7 m=48
